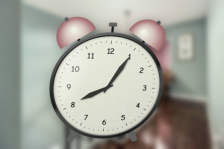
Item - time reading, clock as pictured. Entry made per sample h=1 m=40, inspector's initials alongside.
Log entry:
h=8 m=5
